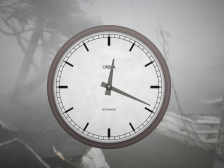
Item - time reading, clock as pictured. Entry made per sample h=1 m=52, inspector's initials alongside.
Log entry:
h=12 m=19
